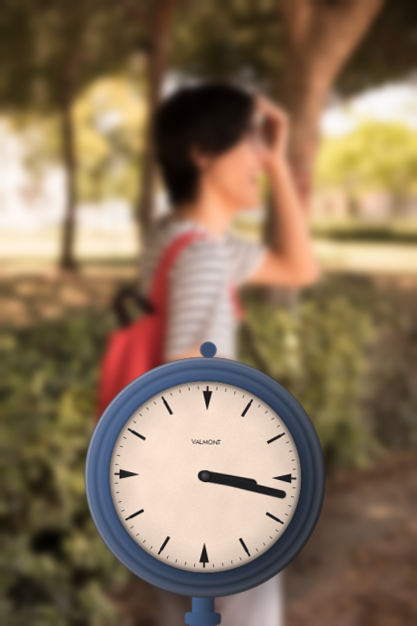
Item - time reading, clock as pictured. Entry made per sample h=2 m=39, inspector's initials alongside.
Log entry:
h=3 m=17
